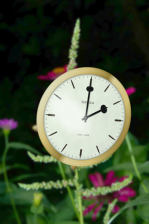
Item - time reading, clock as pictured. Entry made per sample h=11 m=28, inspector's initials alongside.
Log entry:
h=2 m=0
